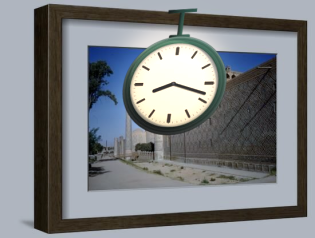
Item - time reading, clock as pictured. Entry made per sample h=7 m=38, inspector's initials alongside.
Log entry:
h=8 m=18
